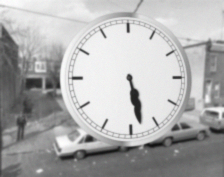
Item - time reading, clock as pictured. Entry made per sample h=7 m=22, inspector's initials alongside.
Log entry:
h=5 m=28
